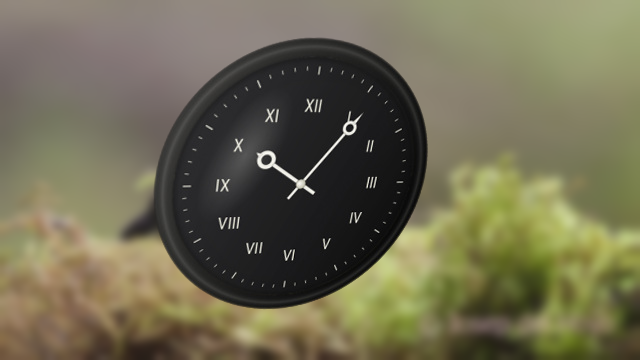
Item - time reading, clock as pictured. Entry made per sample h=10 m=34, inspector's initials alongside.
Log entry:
h=10 m=6
